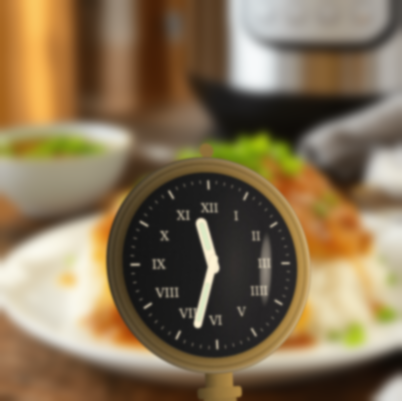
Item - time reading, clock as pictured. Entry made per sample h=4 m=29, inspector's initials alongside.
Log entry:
h=11 m=33
